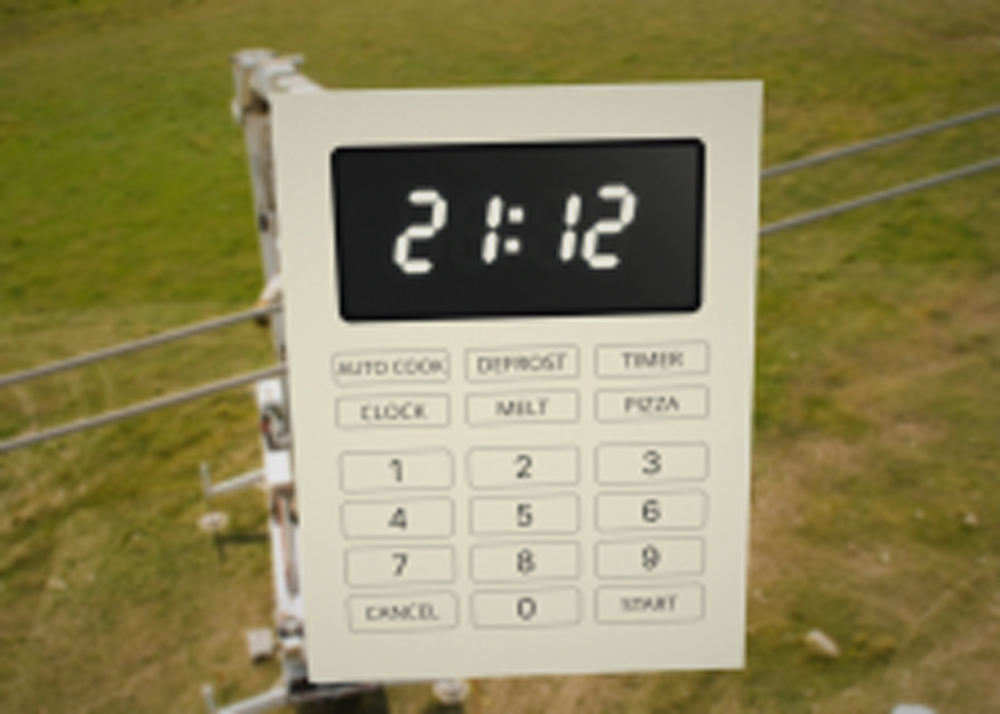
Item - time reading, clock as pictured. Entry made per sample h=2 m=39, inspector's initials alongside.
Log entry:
h=21 m=12
